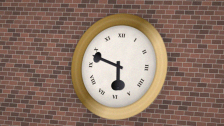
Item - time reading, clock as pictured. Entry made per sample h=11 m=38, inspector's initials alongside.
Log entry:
h=5 m=48
